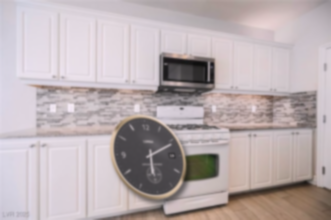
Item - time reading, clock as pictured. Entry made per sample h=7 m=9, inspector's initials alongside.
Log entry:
h=6 m=11
